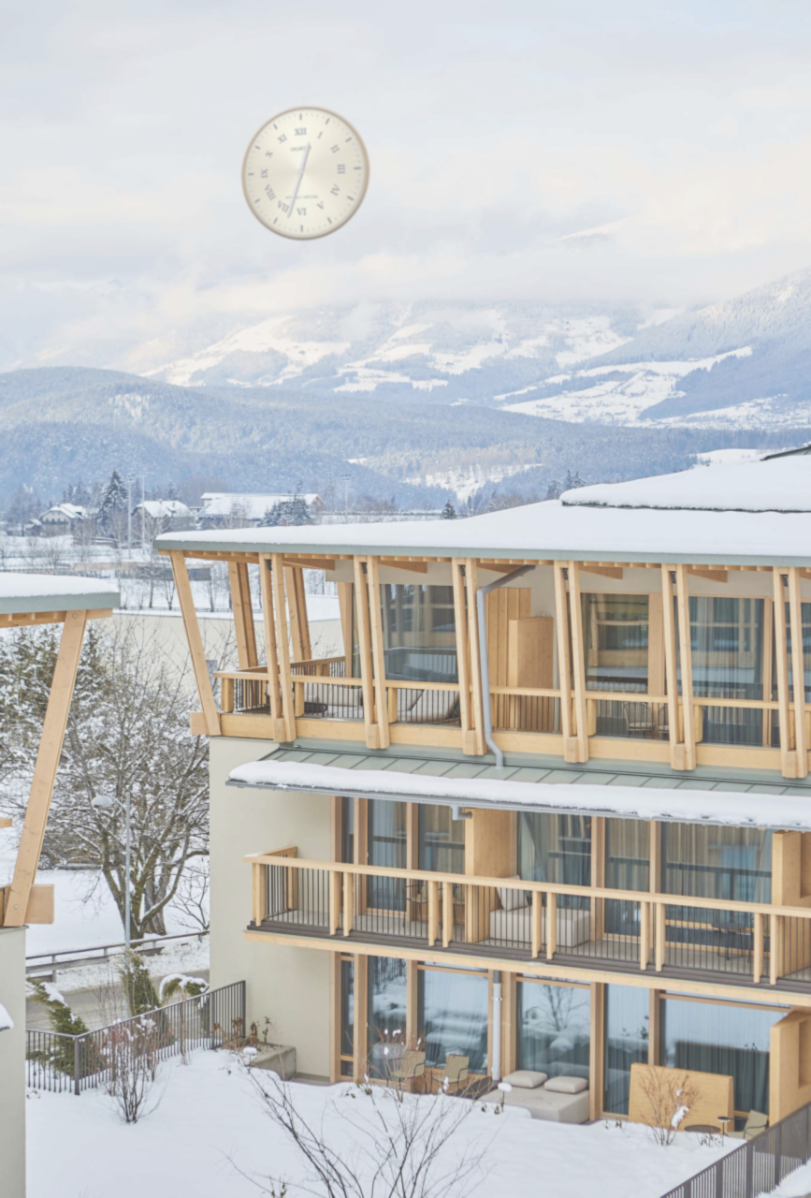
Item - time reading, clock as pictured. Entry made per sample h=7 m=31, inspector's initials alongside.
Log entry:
h=12 m=33
